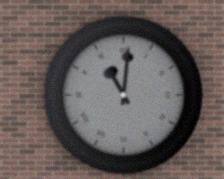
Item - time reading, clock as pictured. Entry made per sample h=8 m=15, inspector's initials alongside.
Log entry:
h=11 m=1
